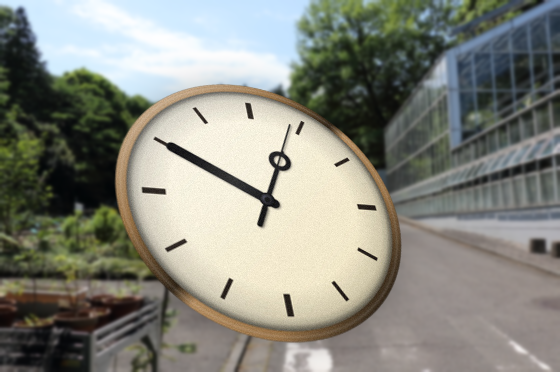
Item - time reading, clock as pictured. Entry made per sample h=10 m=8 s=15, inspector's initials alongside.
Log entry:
h=12 m=50 s=4
